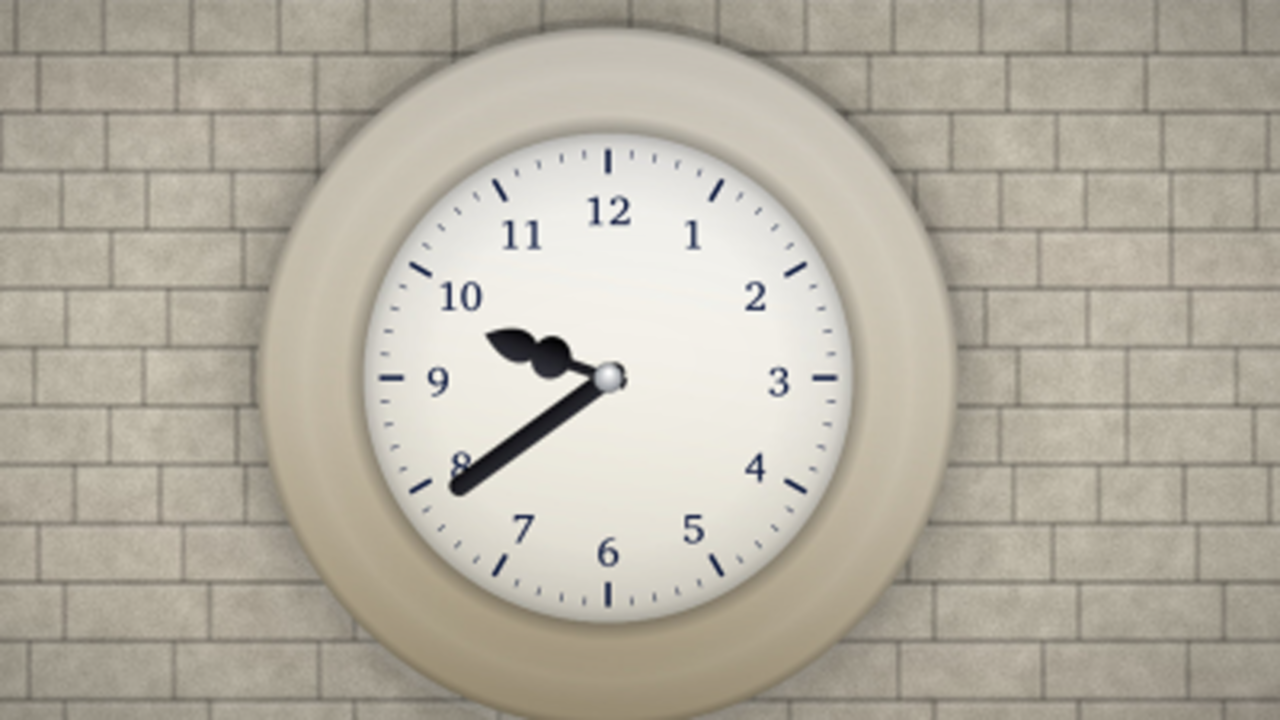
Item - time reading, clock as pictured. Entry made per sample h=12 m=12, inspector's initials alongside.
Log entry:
h=9 m=39
